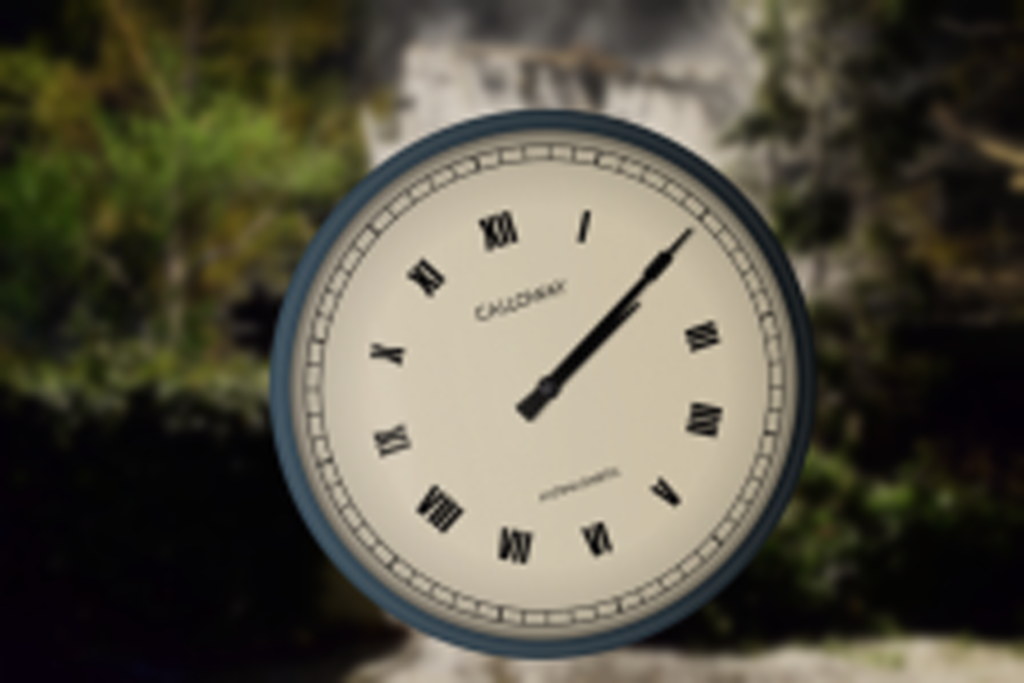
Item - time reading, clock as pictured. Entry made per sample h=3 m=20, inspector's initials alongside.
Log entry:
h=2 m=10
